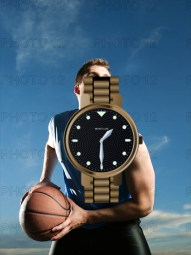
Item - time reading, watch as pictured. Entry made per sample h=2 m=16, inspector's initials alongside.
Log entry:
h=1 m=30
